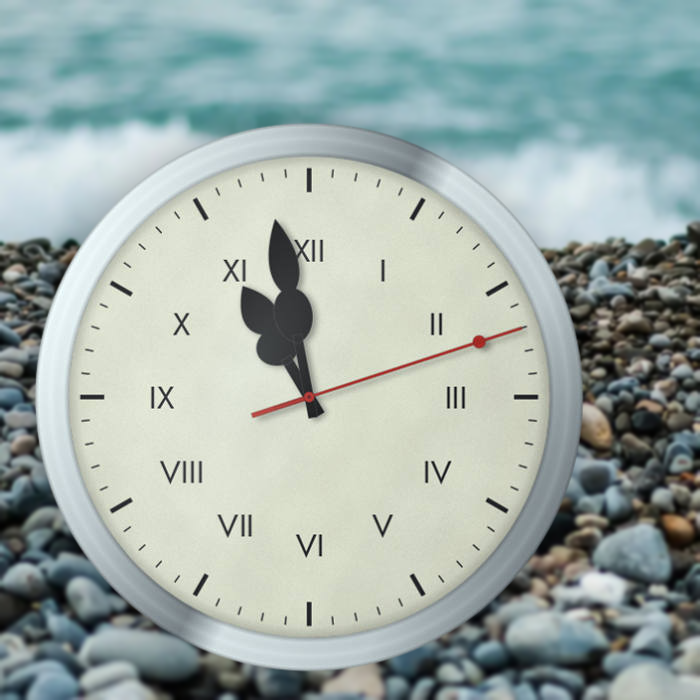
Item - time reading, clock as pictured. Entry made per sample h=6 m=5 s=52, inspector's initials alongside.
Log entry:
h=10 m=58 s=12
